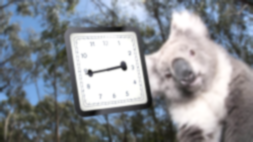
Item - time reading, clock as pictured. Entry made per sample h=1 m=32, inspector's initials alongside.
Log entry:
h=2 m=44
